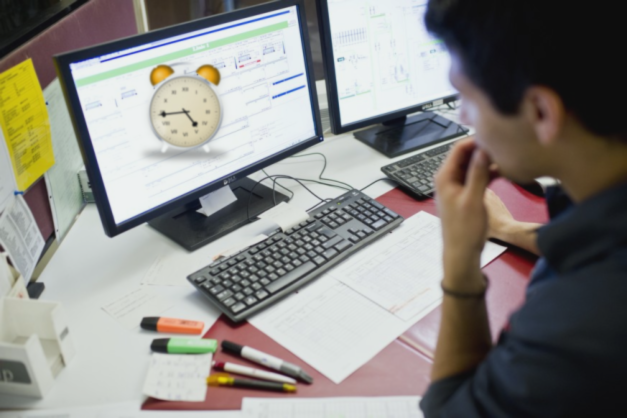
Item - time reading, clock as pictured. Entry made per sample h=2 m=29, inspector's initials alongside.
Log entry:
h=4 m=44
